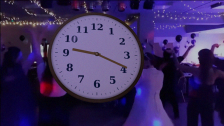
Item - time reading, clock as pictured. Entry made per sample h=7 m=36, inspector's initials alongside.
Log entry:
h=9 m=19
